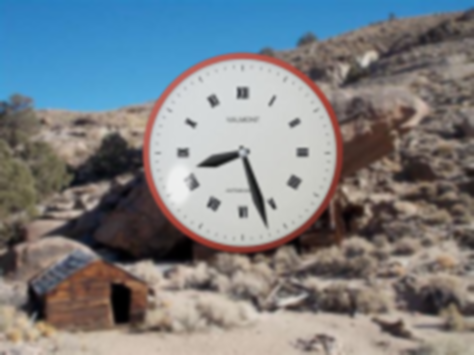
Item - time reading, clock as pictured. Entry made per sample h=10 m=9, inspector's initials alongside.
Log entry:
h=8 m=27
